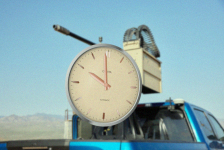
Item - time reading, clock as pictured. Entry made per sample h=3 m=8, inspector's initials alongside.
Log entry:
h=9 m=59
